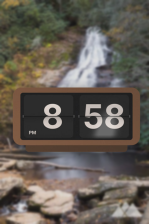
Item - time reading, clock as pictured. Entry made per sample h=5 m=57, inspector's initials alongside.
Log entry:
h=8 m=58
